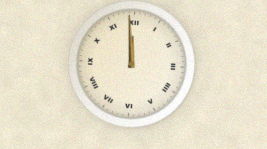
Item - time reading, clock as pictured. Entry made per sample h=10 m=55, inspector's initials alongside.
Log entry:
h=11 m=59
